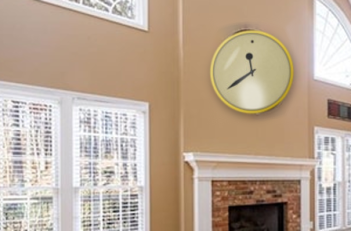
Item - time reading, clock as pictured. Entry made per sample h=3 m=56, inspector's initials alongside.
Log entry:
h=11 m=39
